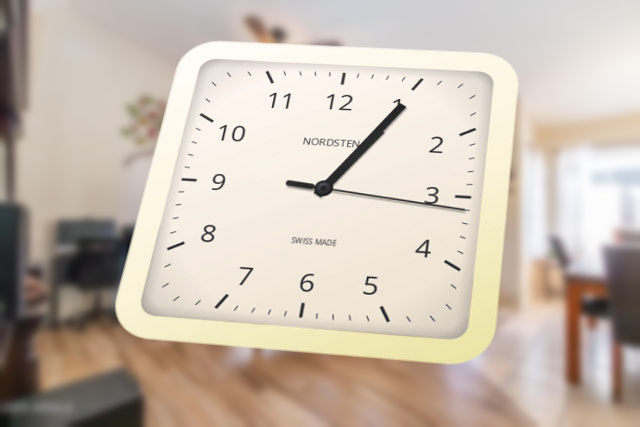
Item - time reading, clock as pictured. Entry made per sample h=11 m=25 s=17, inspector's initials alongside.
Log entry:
h=1 m=5 s=16
